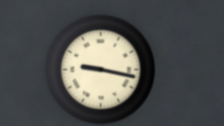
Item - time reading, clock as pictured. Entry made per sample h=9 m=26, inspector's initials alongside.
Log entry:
h=9 m=17
